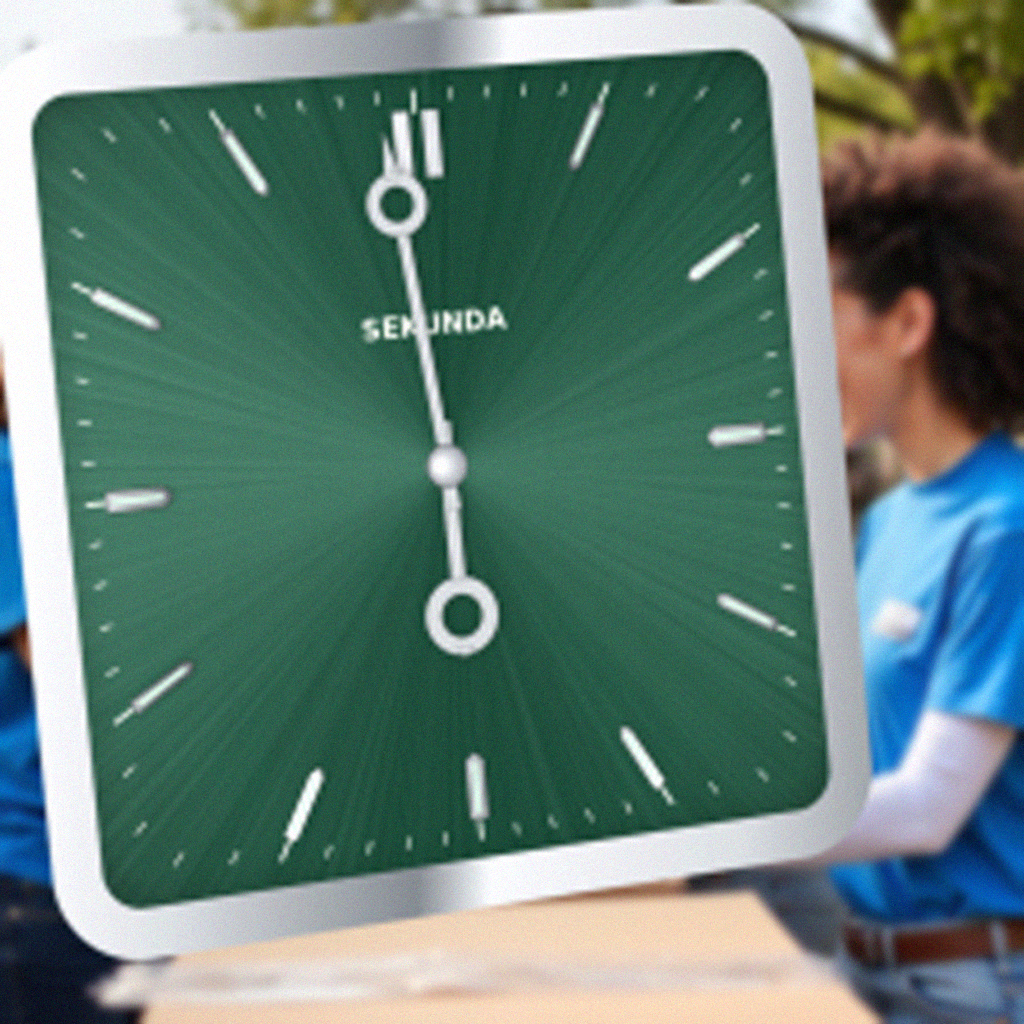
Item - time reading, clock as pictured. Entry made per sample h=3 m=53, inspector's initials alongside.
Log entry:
h=5 m=59
